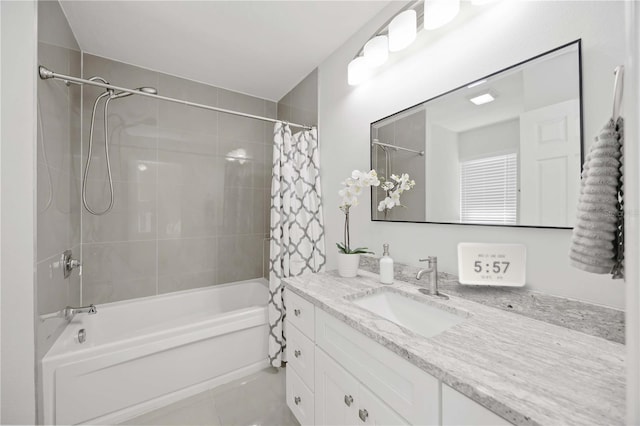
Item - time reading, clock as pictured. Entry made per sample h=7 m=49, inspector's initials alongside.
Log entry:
h=5 m=57
